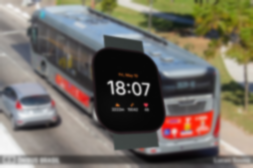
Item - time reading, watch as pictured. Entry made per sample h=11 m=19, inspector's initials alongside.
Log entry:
h=18 m=7
